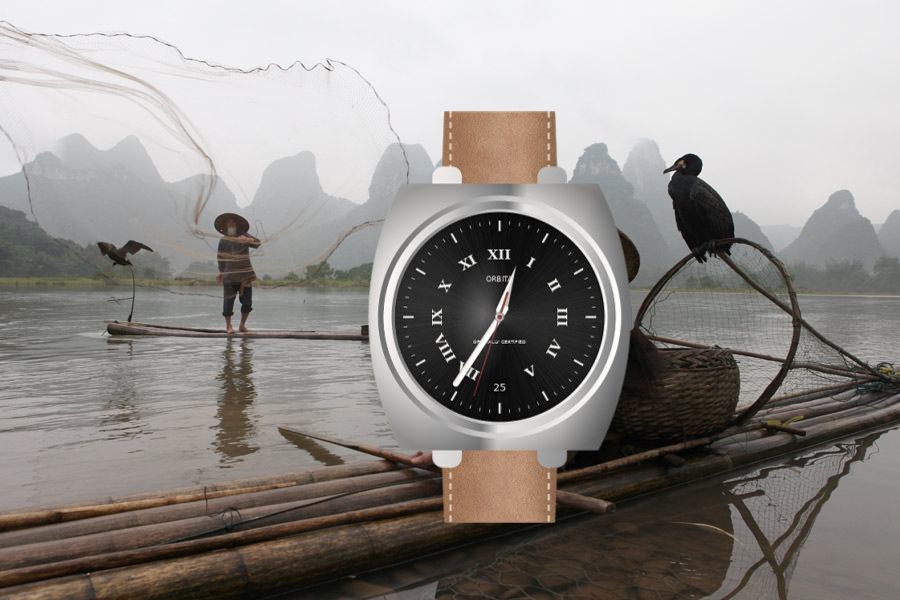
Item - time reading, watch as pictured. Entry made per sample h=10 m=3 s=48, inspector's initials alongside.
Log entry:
h=12 m=35 s=33
